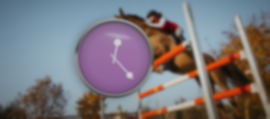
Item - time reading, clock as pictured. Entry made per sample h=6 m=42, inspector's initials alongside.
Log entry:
h=12 m=23
